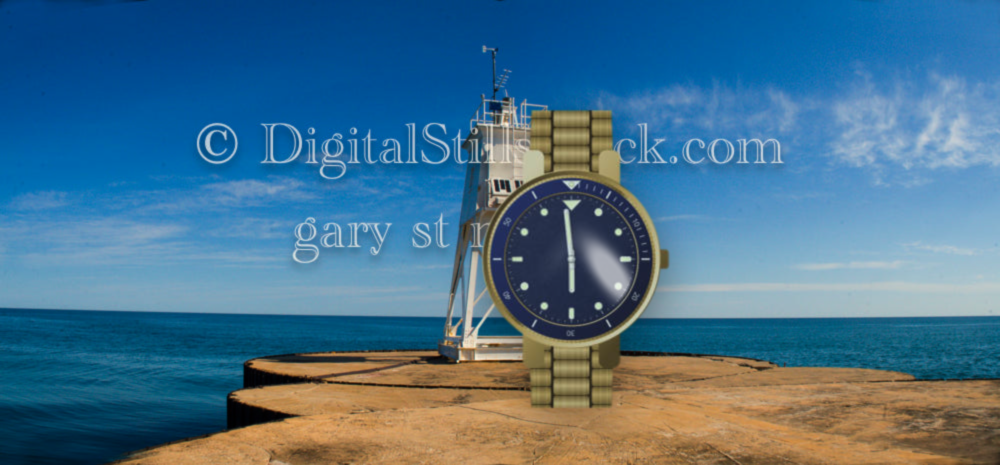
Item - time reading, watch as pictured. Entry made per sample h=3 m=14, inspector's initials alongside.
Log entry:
h=5 m=59
